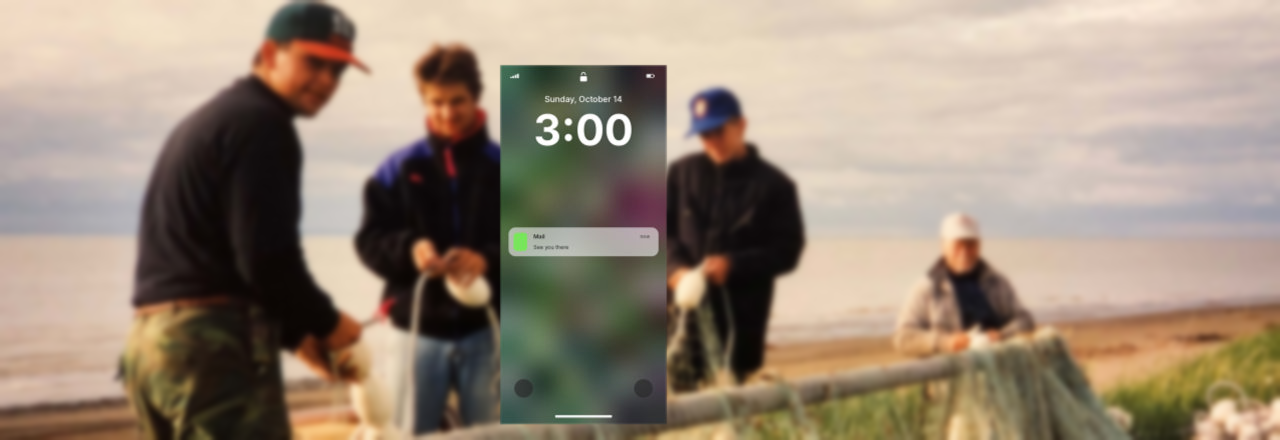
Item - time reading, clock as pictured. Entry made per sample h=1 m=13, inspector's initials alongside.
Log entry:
h=3 m=0
